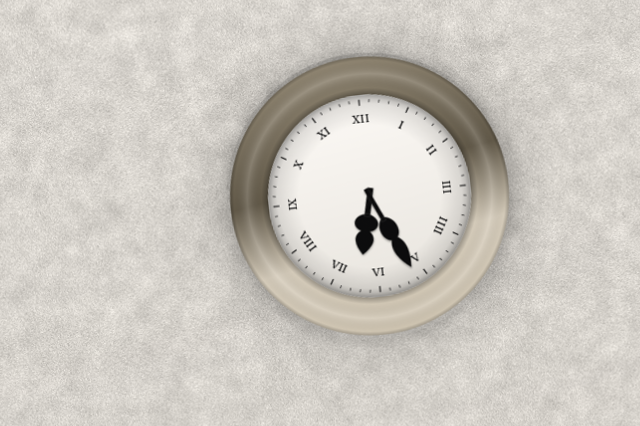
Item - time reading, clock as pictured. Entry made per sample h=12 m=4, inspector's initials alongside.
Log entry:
h=6 m=26
